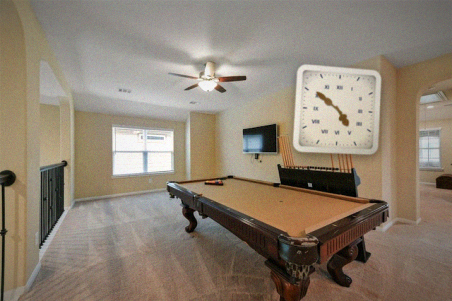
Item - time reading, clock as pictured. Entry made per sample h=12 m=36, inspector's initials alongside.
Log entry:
h=4 m=51
